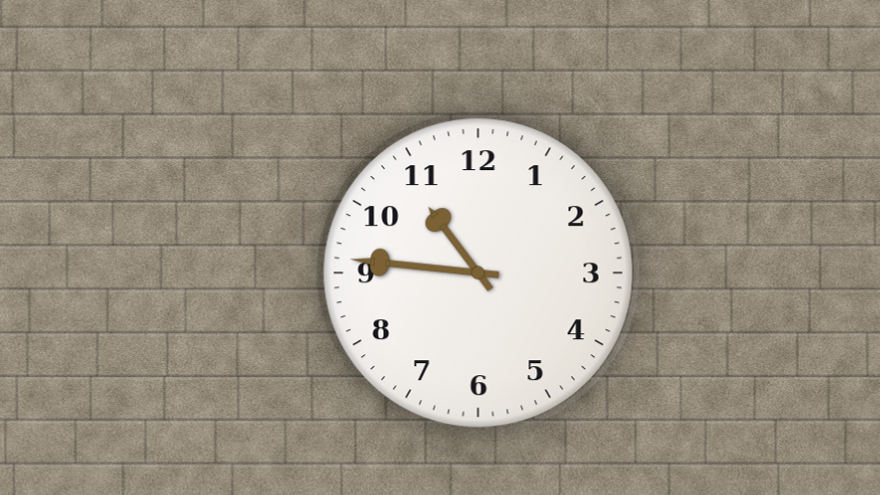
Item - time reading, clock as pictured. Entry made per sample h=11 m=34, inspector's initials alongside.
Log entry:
h=10 m=46
